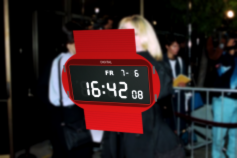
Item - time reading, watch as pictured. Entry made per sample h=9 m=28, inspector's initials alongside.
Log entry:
h=16 m=42
